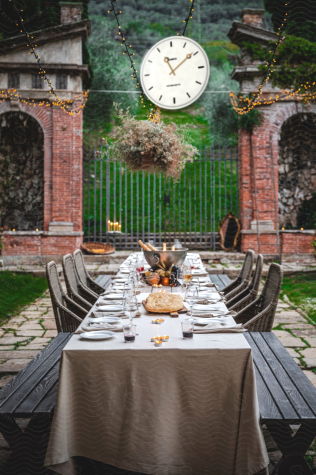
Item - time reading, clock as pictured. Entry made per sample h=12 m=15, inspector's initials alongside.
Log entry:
h=11 m=9
